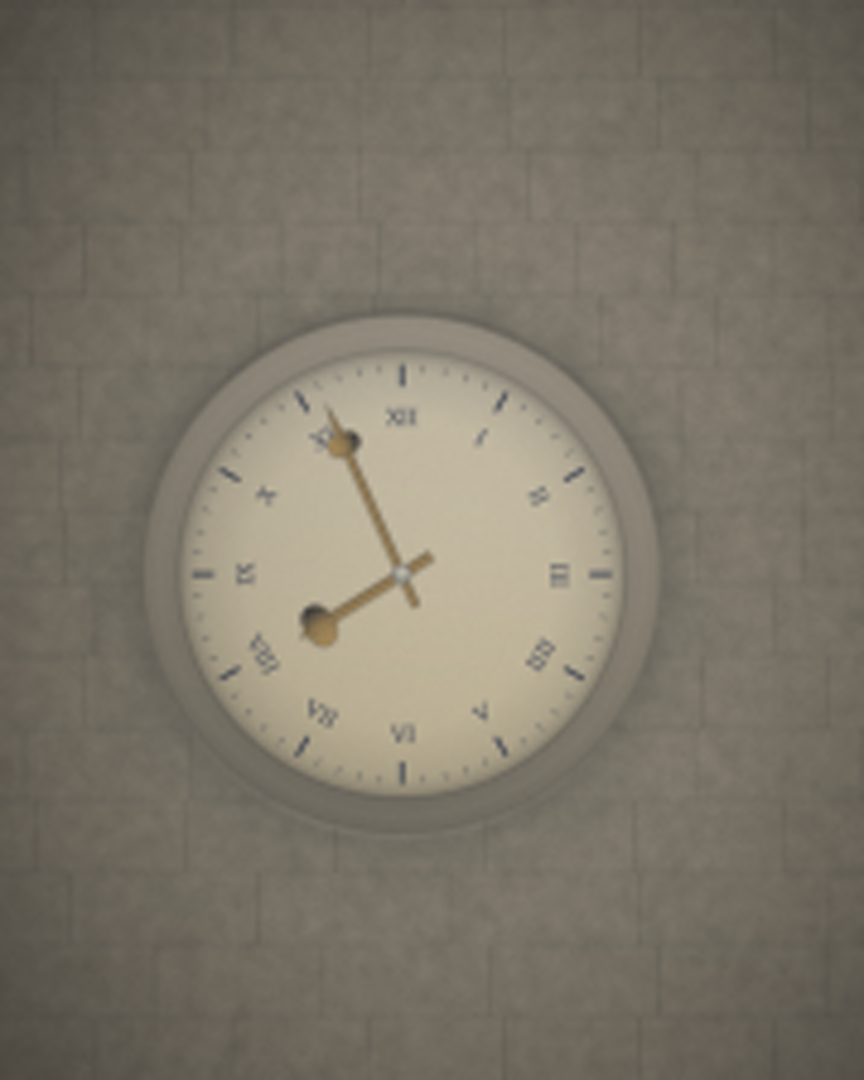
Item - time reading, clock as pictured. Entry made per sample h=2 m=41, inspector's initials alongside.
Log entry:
h=7 m=56
